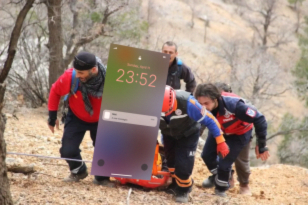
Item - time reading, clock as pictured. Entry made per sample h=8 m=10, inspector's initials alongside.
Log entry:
h=23 m=52
